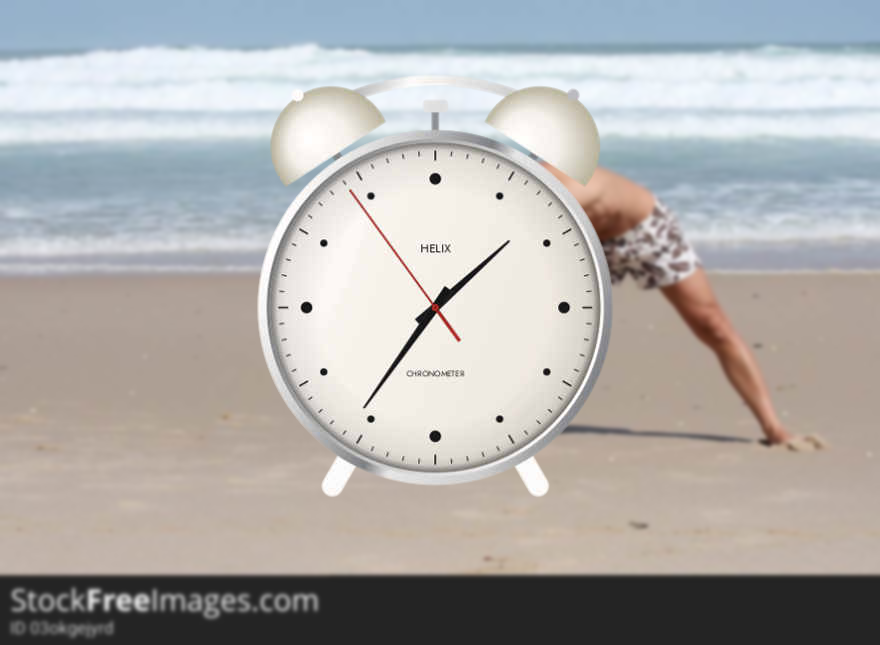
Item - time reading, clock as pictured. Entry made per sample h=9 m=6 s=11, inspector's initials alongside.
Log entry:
h=1 m=35 s=54
